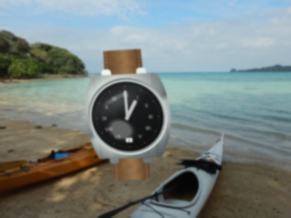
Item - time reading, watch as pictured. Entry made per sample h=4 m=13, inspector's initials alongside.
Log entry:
h=1 m=0
